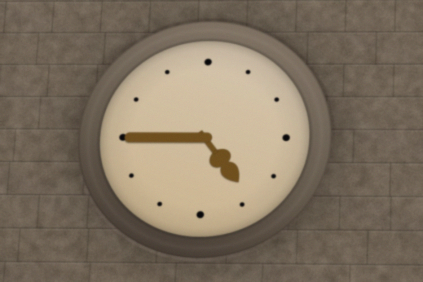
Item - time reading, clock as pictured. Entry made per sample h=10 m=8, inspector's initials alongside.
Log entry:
h=4 m=45
